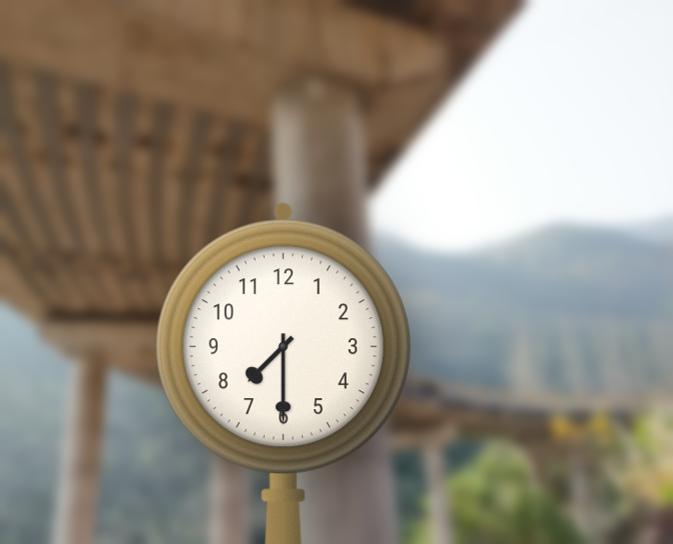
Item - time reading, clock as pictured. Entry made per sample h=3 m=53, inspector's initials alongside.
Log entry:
h=7 m=30
